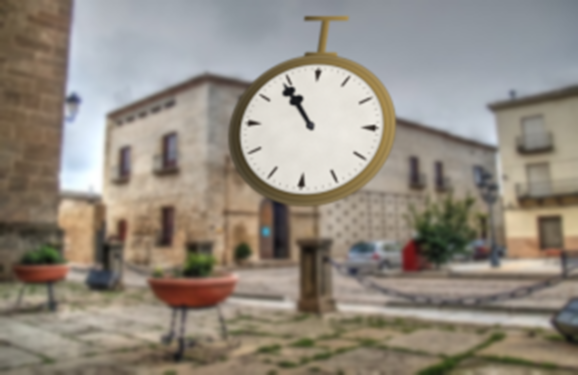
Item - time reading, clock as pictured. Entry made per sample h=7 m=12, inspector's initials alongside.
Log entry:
h=10 m=54
